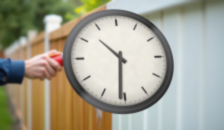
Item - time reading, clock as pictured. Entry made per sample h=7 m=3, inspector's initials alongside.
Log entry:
h=10 m=31
